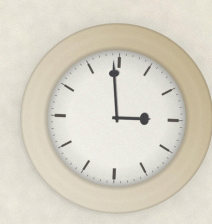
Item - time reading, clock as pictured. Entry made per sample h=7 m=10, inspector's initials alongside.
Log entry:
h=2 m=59
